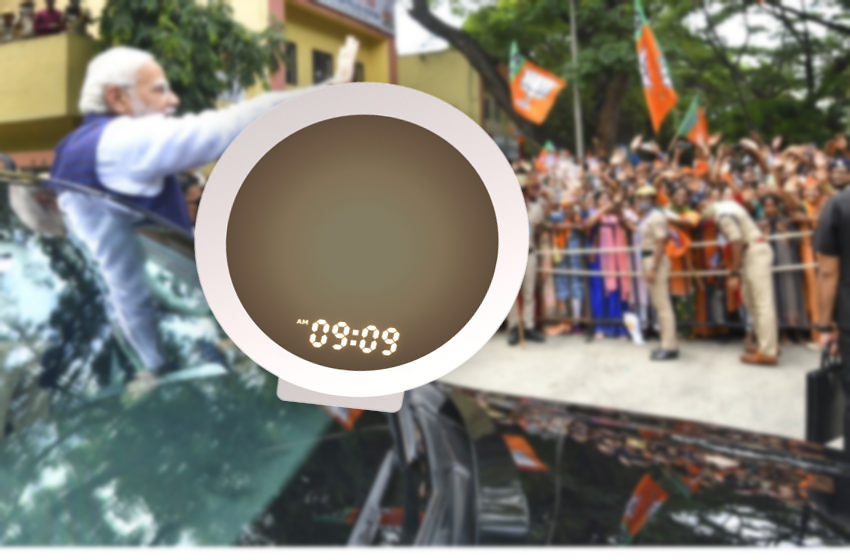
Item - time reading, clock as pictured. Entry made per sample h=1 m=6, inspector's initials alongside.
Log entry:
h=9 m=9
